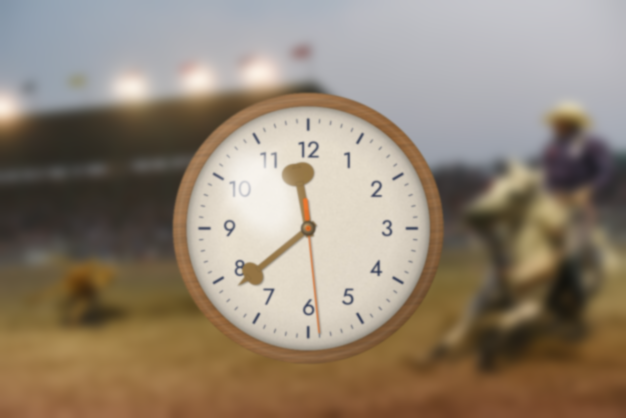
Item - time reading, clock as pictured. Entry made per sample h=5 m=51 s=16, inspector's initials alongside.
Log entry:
h=11 m=38 s=29
